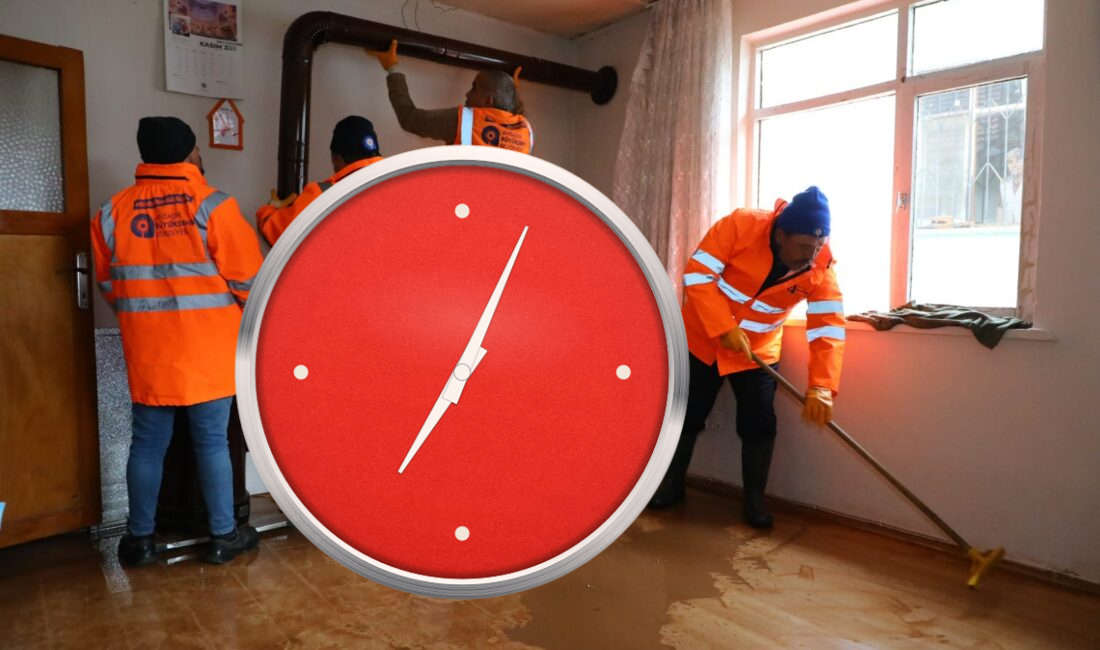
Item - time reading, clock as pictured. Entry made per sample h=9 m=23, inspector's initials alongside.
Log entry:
h=7 m=4
